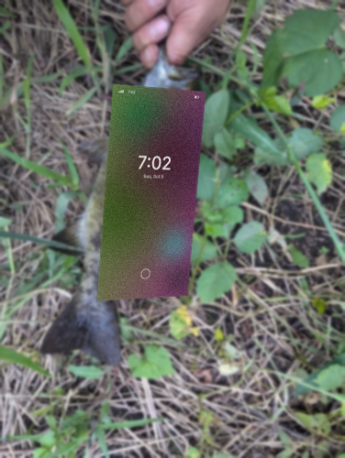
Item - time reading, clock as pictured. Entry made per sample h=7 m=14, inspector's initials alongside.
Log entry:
h=7 m=2
